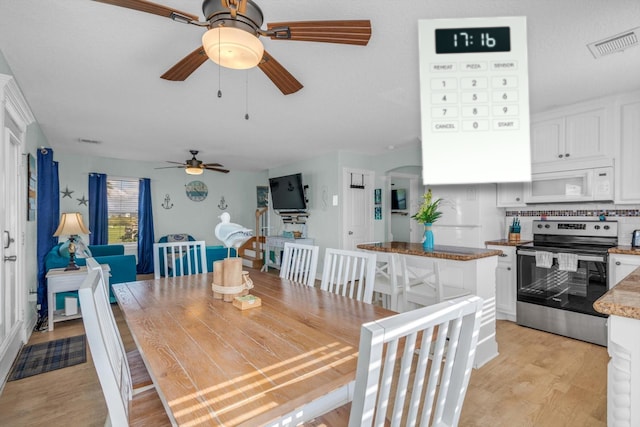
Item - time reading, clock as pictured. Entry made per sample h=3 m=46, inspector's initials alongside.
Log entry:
h=17 m=16
